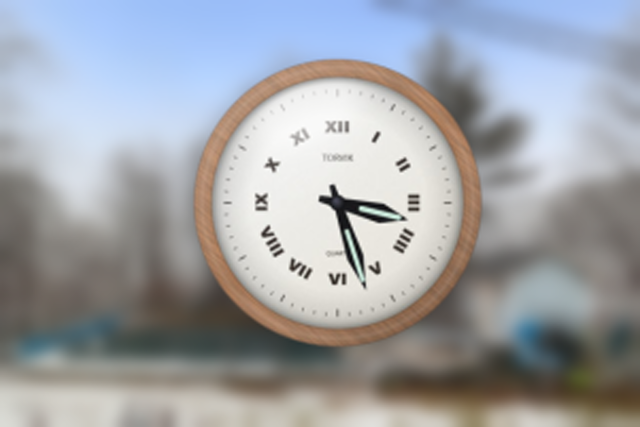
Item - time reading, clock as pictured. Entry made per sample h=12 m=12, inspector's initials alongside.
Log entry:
h=3 m=27
